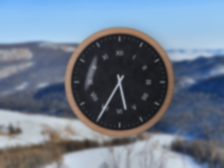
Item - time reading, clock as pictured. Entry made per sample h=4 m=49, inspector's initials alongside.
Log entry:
h=5 m=35
